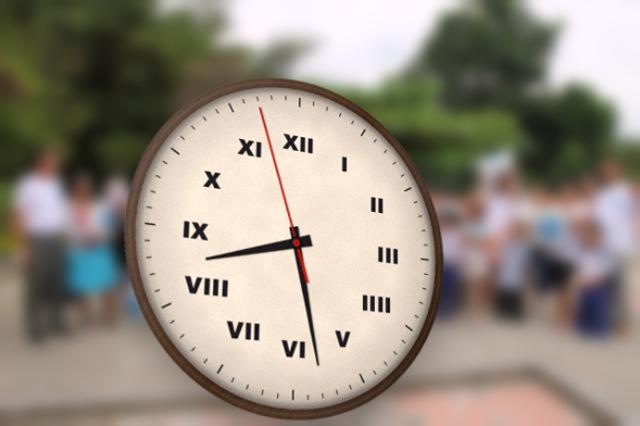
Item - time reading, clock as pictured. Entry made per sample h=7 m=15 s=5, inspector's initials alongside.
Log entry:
h=8 m=27 s=57
